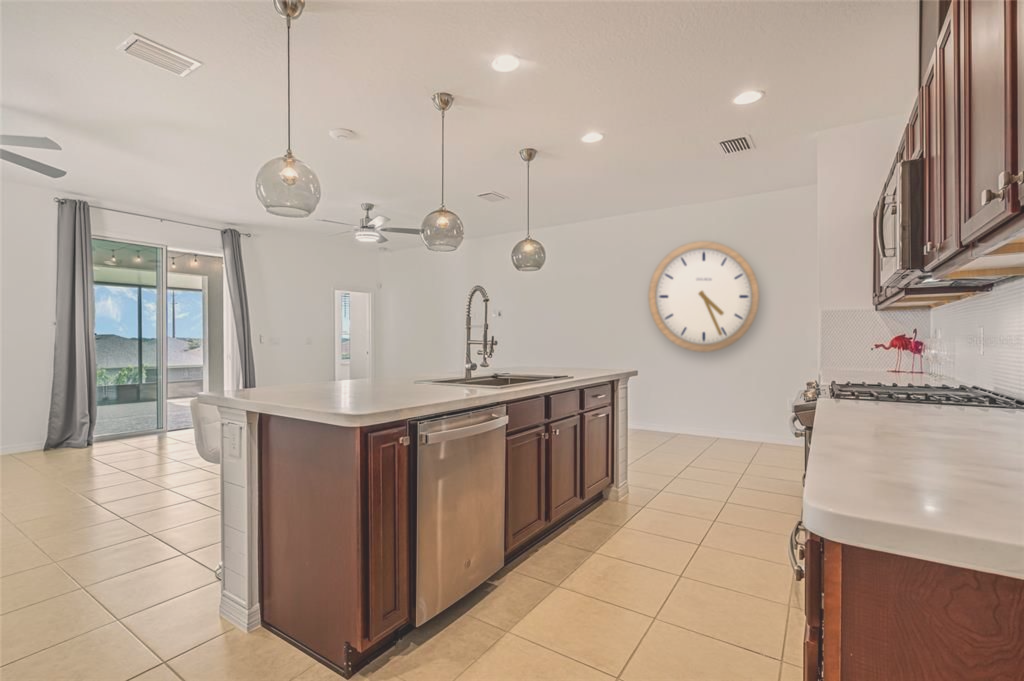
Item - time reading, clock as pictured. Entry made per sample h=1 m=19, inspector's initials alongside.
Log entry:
h=4 m=26
